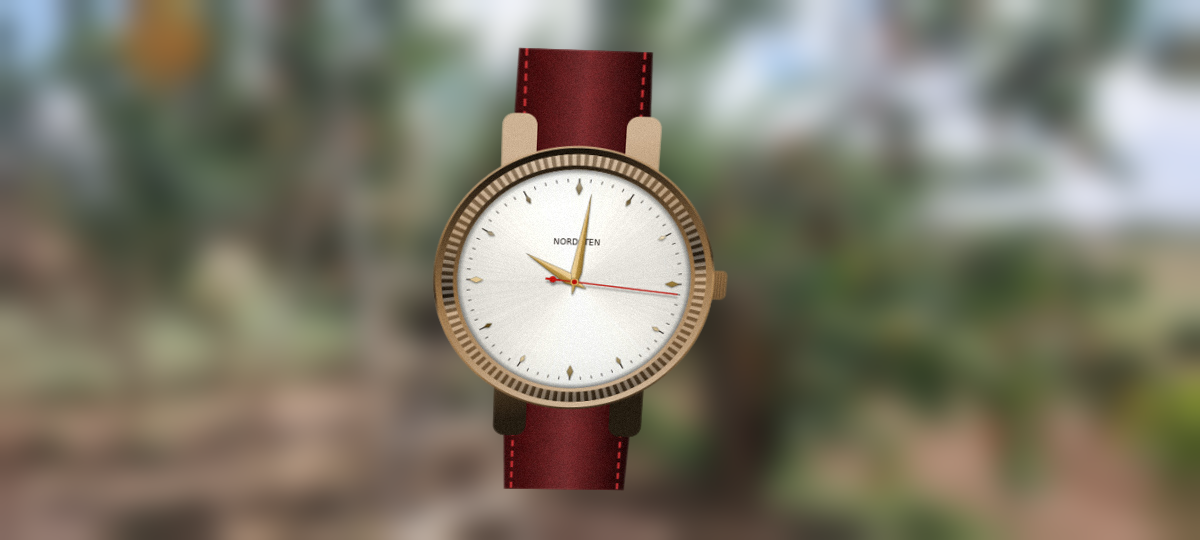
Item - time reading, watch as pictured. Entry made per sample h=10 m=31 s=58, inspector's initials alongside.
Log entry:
h=10 m=1 s=16
